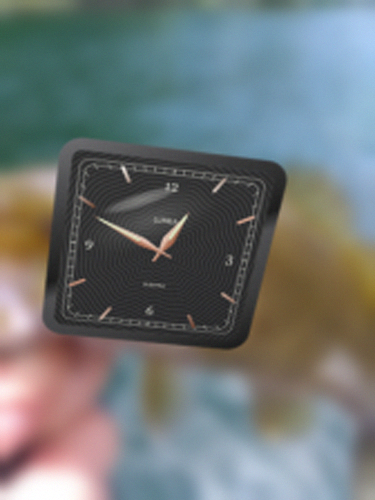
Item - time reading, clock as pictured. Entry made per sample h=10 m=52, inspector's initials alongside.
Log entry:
h=12 m=49
